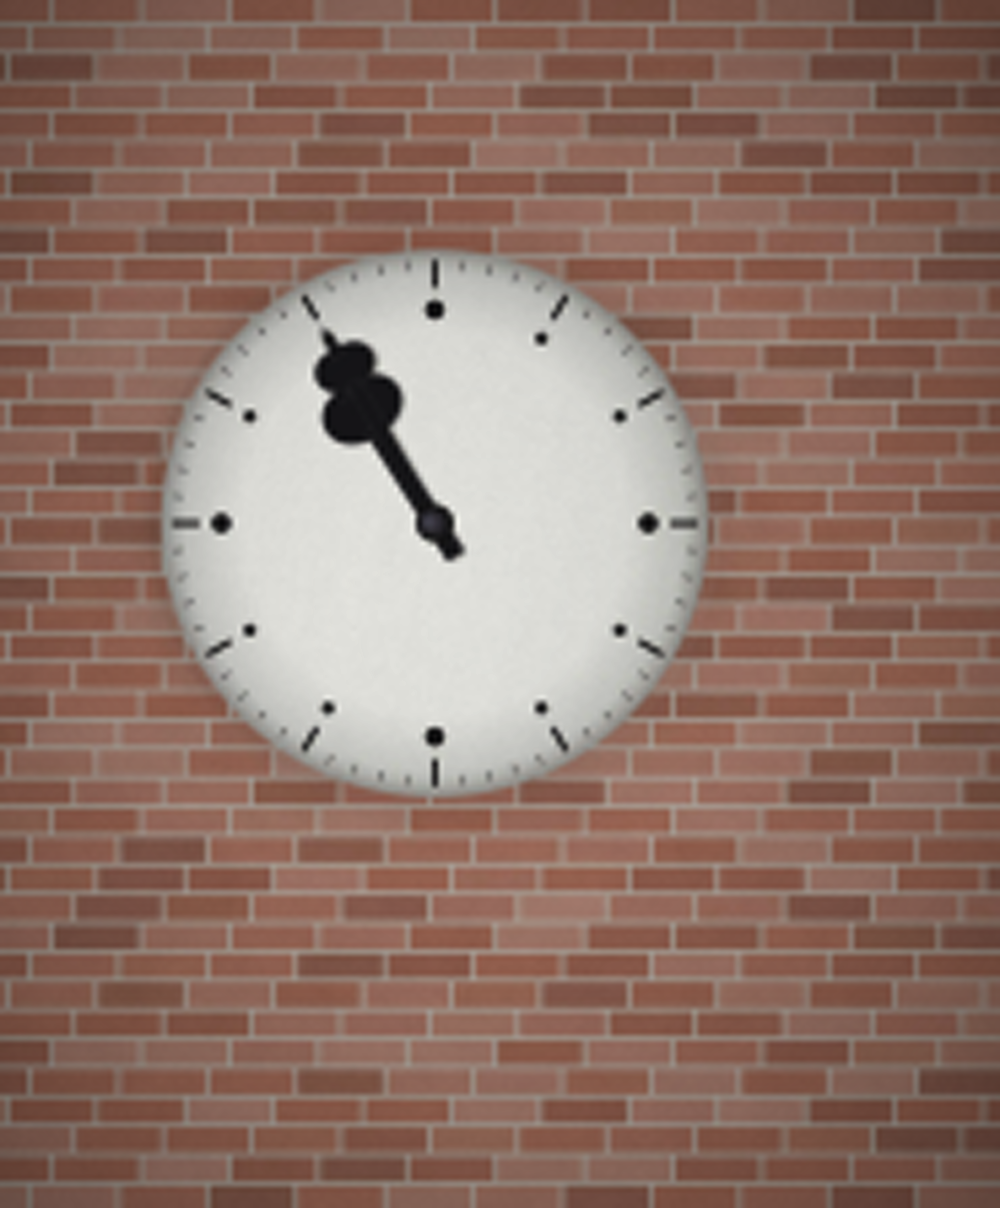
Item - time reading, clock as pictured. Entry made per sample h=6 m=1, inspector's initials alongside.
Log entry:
h=10 m=55
